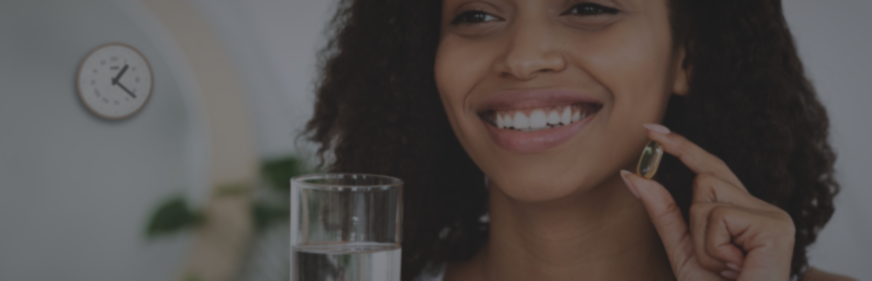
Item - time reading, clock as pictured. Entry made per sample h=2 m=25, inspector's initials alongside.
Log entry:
h=1 m=22
